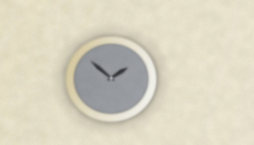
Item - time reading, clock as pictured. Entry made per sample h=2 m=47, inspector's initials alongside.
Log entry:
h=1 m=52
